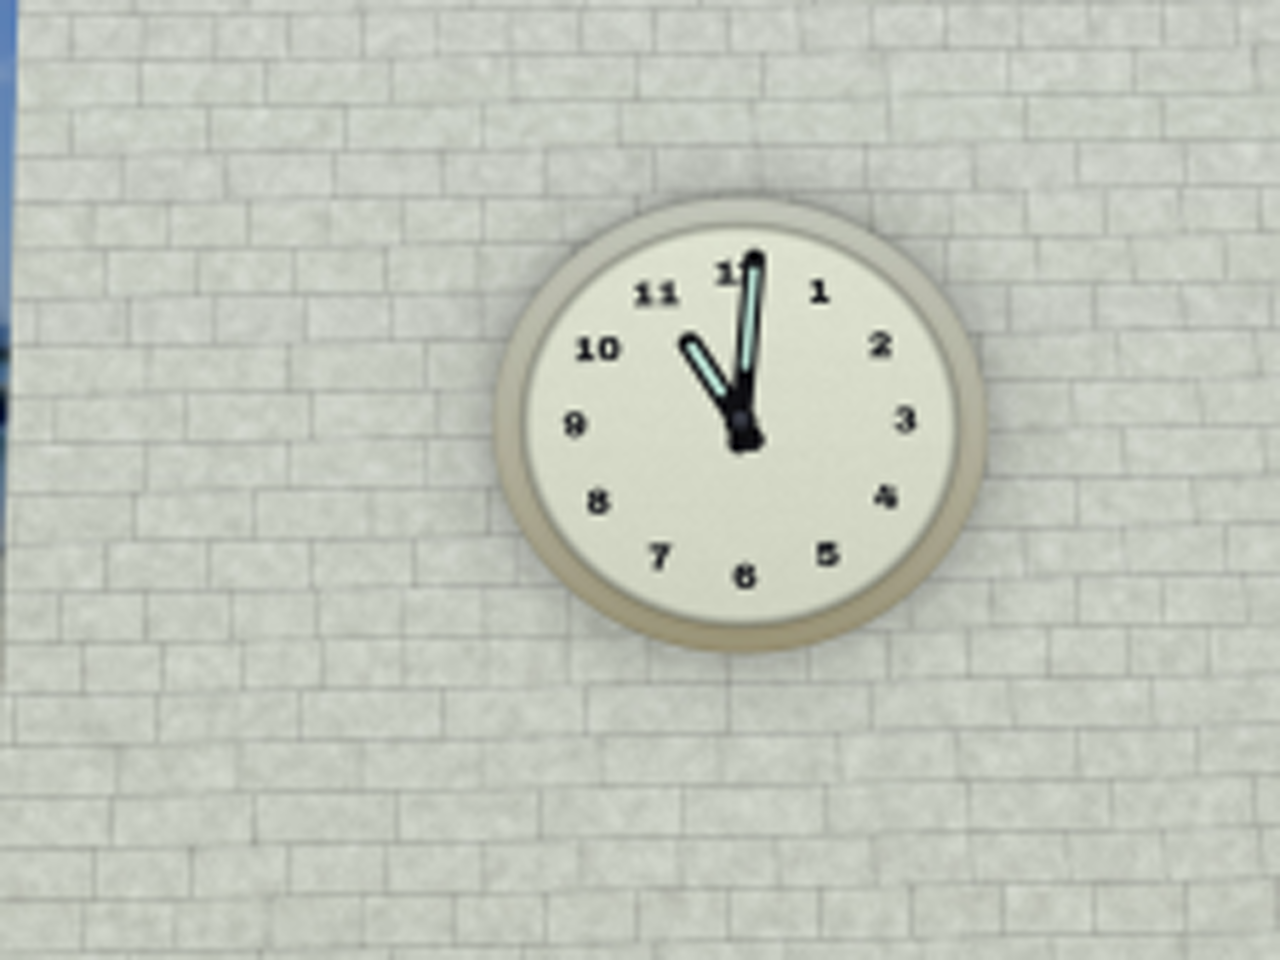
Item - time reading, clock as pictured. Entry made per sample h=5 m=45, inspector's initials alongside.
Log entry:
h=11 m=1
